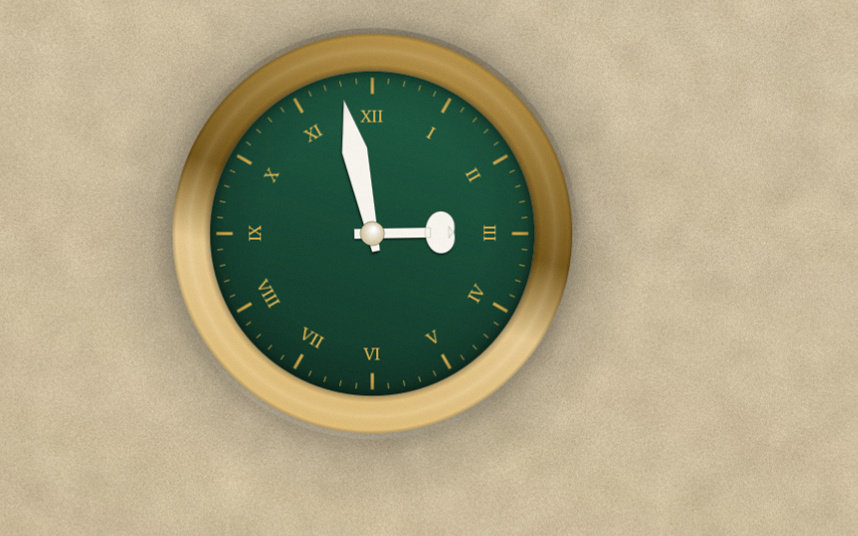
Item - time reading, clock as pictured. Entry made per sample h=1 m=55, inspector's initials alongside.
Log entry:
h=2 m=58
